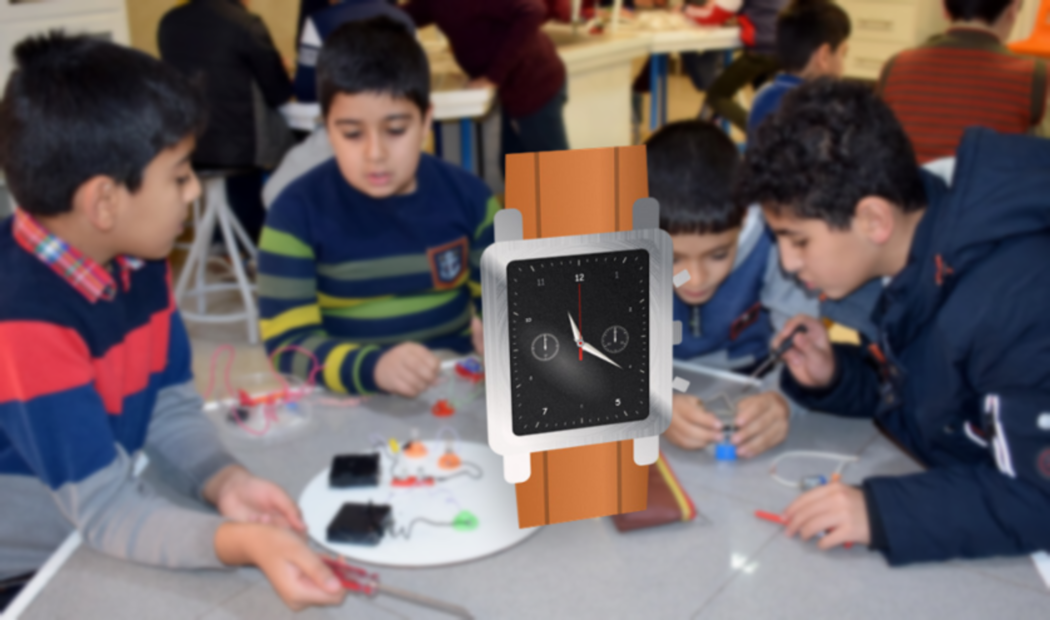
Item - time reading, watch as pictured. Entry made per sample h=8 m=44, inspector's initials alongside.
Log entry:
h=11 m=21
